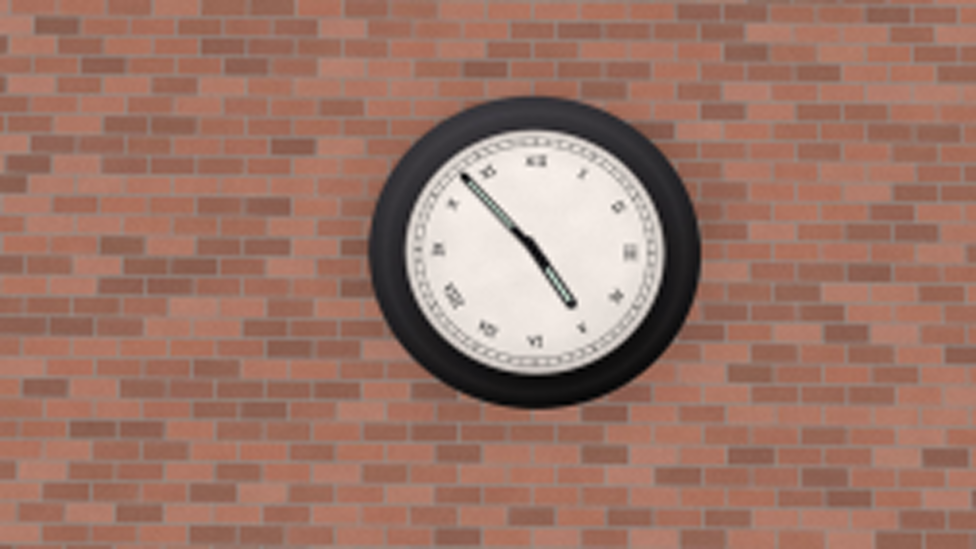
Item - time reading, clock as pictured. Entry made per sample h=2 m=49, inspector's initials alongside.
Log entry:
h=4 m=53
